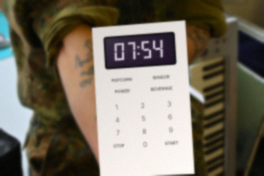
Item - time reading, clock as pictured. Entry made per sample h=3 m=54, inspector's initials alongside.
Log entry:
h=7 m=54
